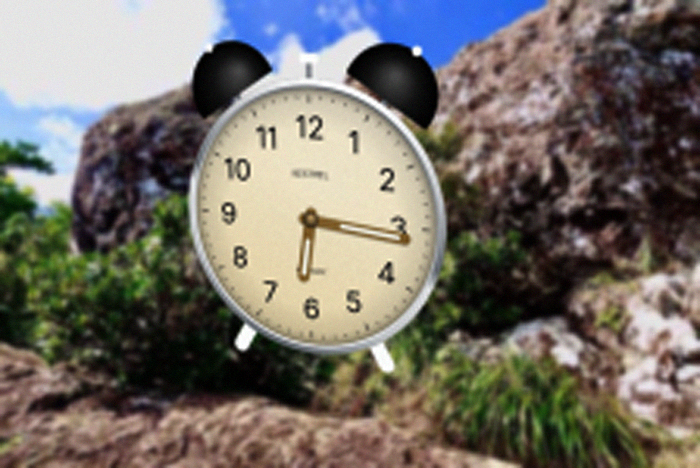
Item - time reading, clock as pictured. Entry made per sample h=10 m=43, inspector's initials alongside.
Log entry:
h=6 m=16
